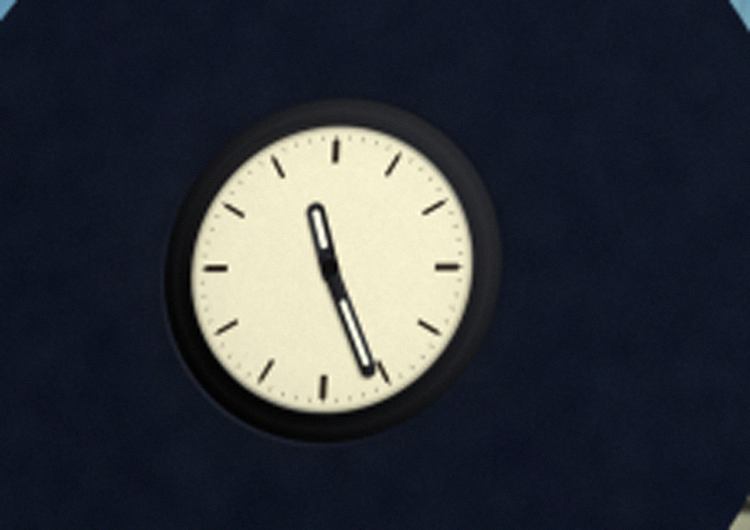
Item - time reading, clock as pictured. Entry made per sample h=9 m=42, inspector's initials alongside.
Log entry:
h=11 m=26
